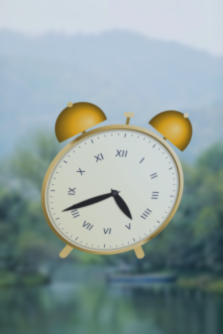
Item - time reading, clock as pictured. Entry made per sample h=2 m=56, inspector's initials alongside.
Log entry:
h=4 m=41
